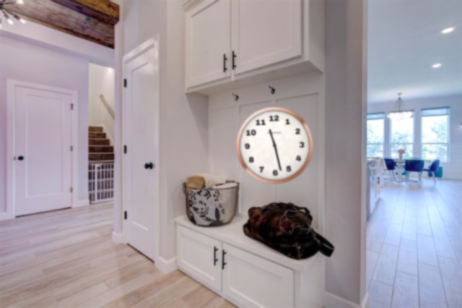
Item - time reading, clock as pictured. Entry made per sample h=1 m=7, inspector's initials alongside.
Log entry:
h=11 m=28
